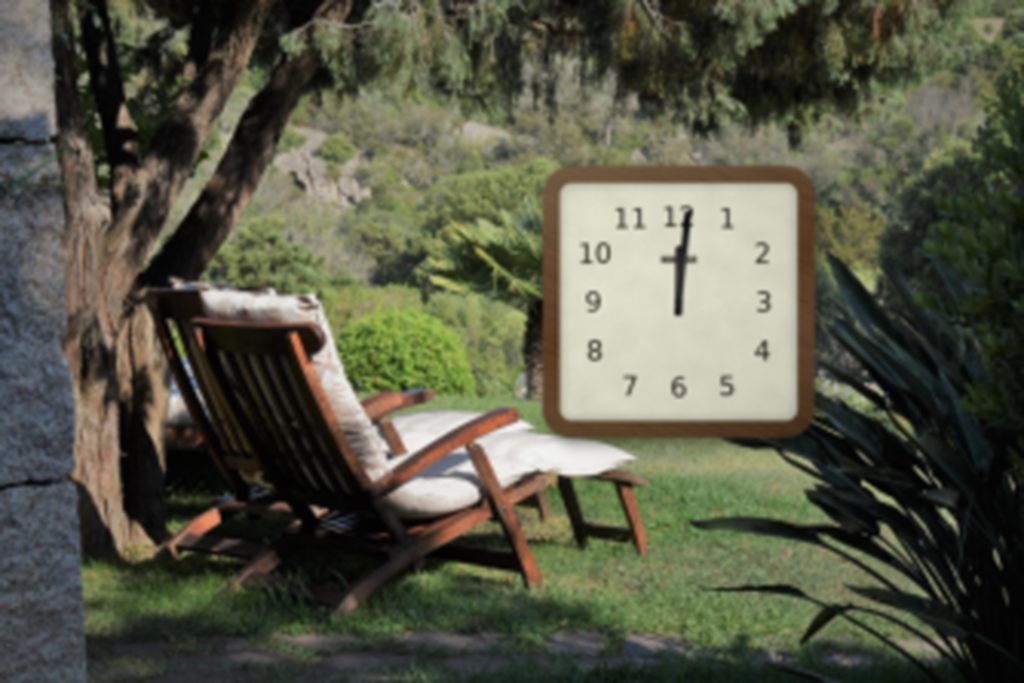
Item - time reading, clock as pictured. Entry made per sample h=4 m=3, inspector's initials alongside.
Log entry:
h=12 m=1
